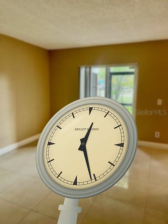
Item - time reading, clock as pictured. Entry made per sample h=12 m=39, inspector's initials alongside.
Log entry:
h=12 m=26
